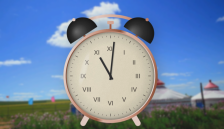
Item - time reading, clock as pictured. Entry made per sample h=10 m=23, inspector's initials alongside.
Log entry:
h=11 m=1
